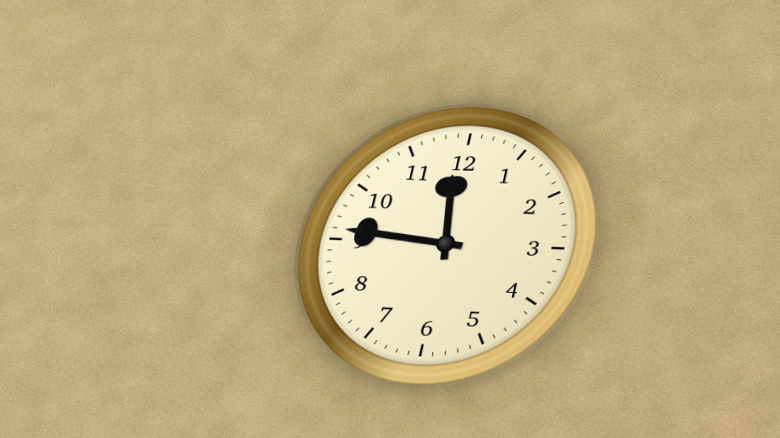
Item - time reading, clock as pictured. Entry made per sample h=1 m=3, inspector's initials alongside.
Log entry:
h=11 m=46
